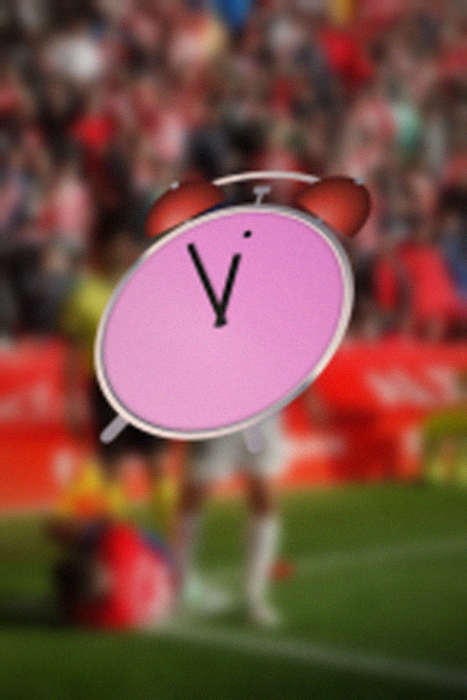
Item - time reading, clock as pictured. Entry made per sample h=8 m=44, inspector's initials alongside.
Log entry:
h=11 m=54
